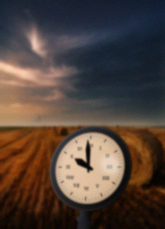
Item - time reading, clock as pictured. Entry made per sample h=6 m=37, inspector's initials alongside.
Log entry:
h=9 m=59
